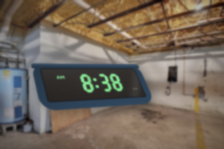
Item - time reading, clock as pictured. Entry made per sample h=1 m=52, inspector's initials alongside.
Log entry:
h=8 m=38
